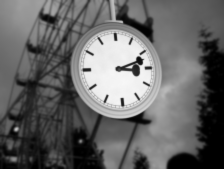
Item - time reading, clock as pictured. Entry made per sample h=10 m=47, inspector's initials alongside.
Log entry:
h=3 m=12
